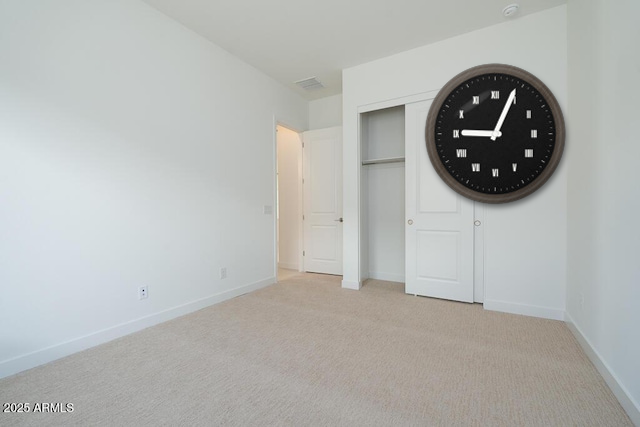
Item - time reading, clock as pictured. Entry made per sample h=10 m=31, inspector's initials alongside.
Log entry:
h=9 m=4
